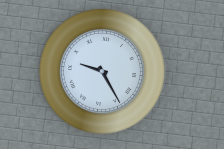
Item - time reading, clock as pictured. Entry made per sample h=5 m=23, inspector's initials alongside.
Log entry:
h=9 m=24
